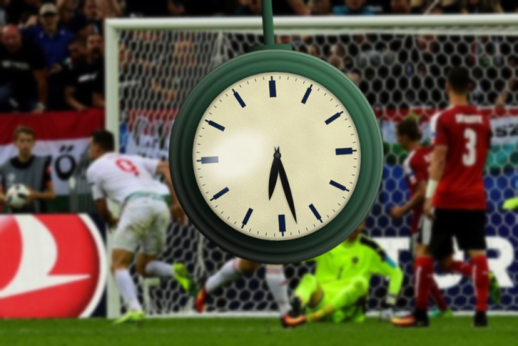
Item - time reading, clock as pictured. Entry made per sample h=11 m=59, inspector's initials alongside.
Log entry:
h=6 m=28
